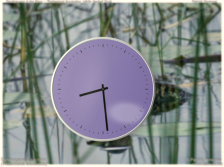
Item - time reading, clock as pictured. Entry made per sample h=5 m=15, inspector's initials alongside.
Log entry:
h=8 m=29
